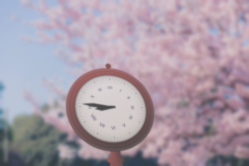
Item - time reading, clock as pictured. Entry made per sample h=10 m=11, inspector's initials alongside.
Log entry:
h=8 m=46
